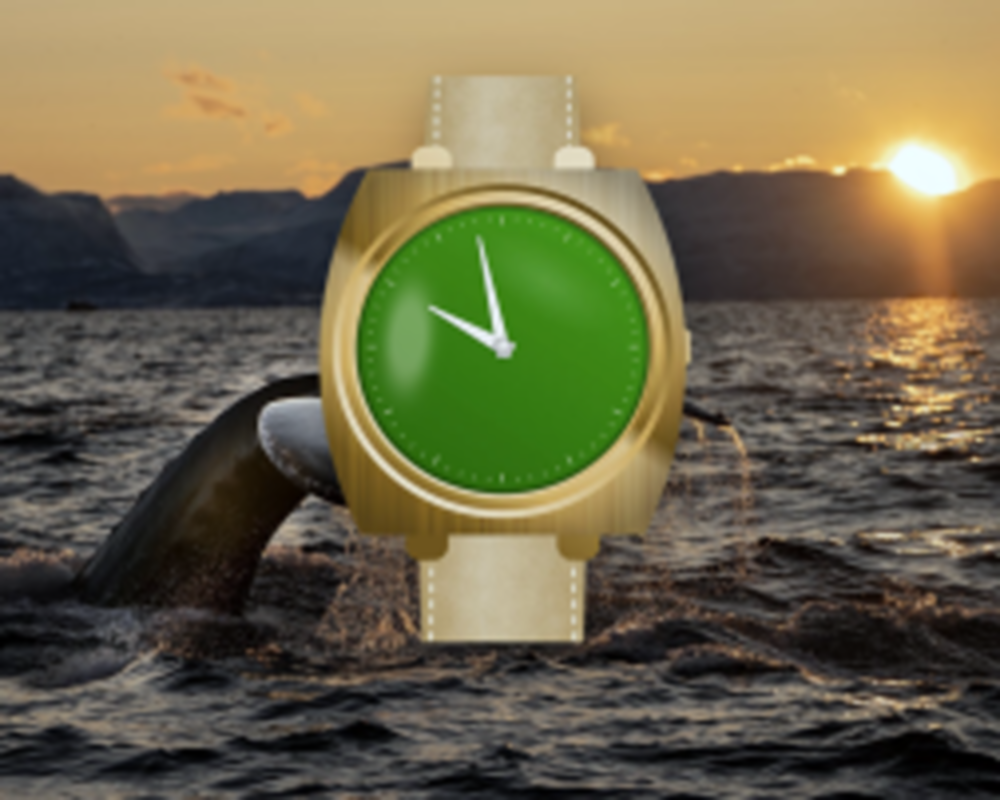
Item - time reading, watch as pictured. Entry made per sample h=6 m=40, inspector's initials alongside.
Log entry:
h=9 m=58
